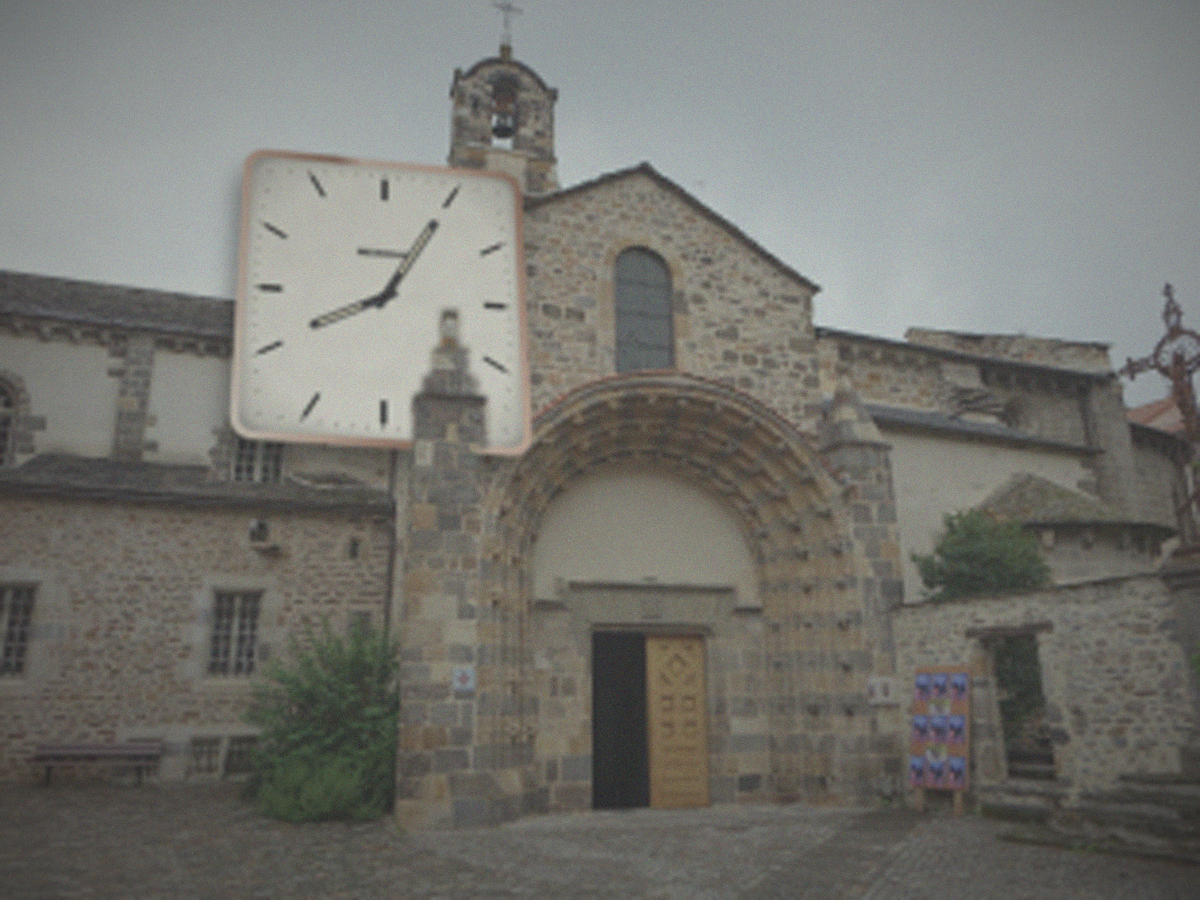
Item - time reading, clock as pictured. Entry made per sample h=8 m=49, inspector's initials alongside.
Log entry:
h=8 m=5
